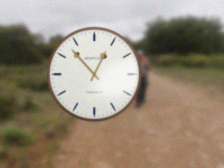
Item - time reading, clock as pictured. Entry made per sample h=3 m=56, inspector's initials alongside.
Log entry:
h=12 m=53
